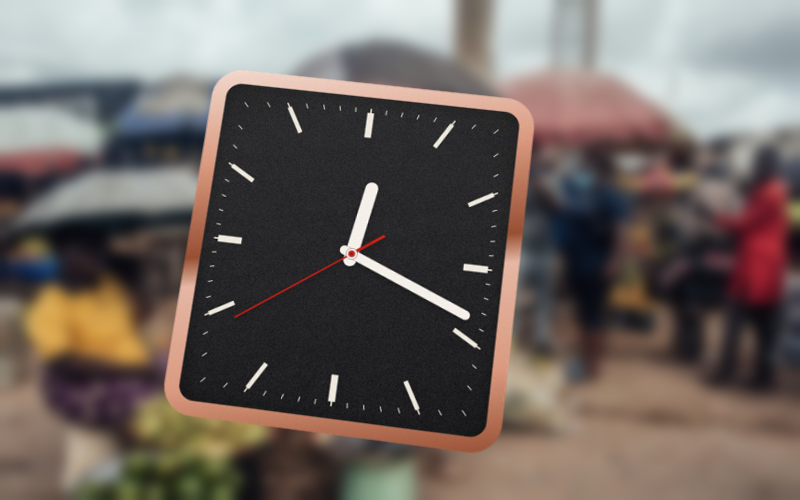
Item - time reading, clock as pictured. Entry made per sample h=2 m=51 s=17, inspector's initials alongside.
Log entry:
h=12 m=18 s=39
